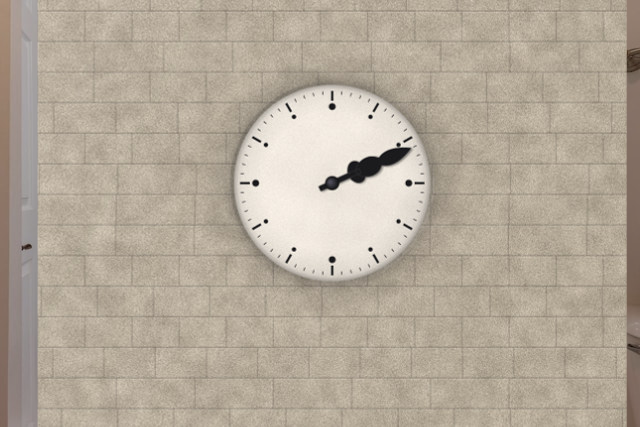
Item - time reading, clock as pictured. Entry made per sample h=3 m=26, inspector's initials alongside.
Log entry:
h=2 m=11
